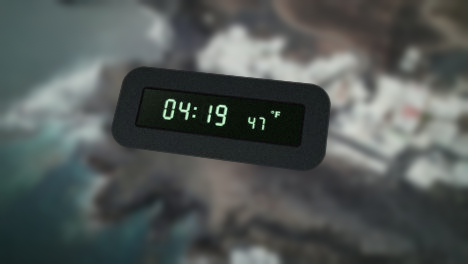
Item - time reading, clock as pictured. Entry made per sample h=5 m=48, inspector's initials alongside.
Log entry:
h=4 m=19
